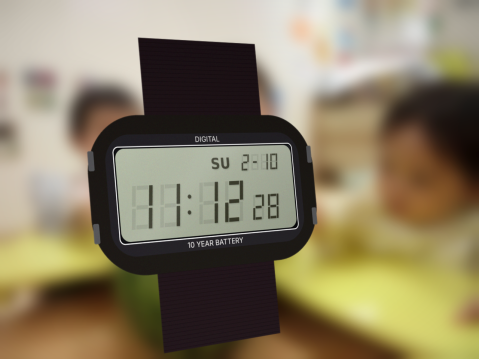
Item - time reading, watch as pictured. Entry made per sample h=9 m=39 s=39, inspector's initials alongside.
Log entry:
h=11 m=12 s=28
